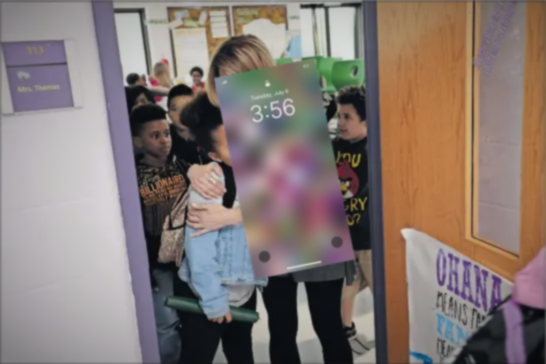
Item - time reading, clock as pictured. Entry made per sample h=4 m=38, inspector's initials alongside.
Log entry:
h=3 m=56
